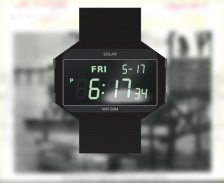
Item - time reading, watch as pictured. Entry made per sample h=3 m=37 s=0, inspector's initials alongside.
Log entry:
h=6 m=17 s=34
